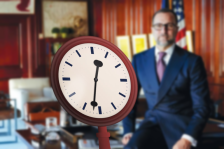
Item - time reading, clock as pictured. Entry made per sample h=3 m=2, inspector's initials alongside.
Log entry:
h=12 m=32
